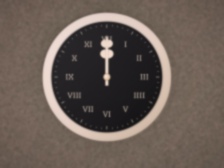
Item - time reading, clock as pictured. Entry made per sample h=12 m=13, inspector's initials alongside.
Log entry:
h=12 m=0
